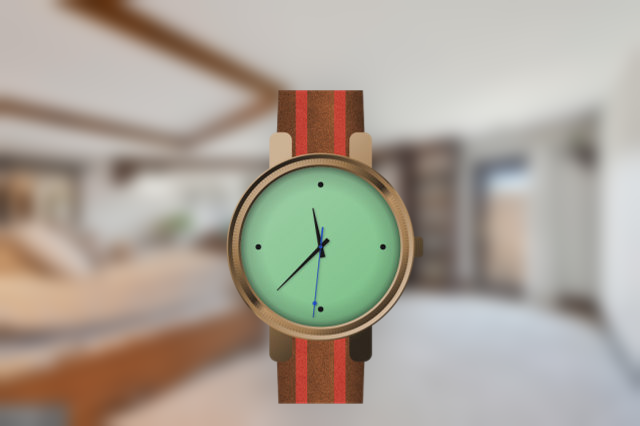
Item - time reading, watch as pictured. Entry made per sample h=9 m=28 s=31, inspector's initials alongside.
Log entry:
h=11 m=37 s=31
